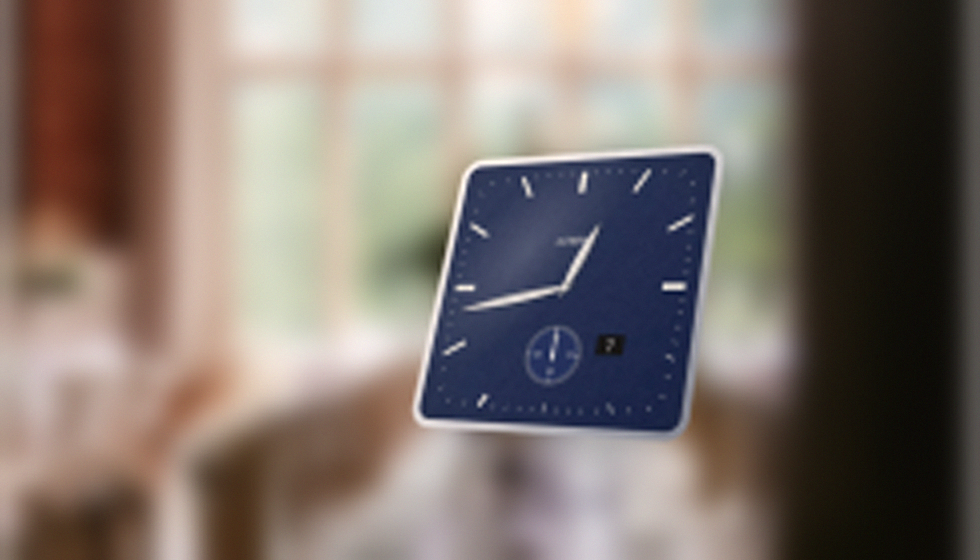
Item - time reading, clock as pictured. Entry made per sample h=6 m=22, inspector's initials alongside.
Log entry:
h=12 m=43
